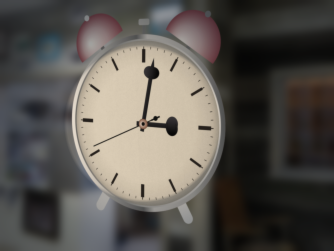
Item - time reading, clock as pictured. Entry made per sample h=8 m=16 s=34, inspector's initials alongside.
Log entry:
h=3 m=1 s=41
